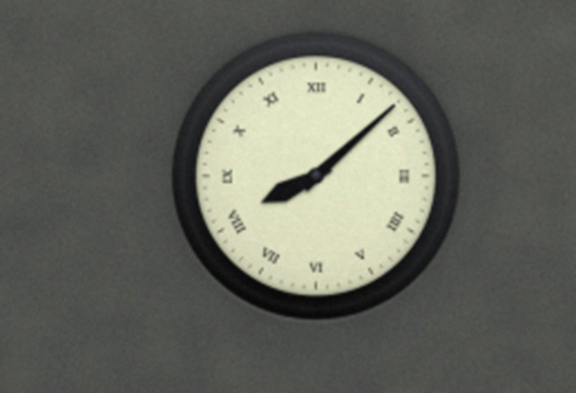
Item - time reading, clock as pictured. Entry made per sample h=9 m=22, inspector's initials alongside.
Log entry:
h=8 m=8
